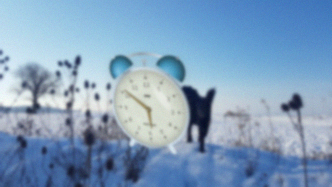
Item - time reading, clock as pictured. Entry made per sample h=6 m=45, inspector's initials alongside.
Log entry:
h=5 m=51
